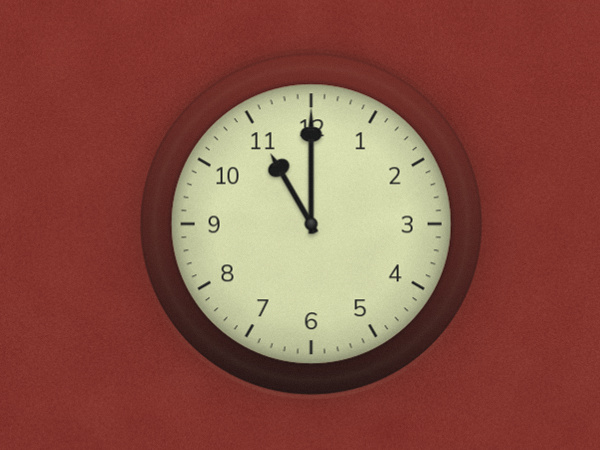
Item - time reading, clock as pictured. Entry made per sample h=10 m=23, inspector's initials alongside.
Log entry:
h=11 m=0
